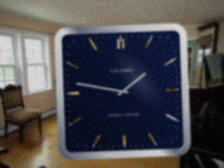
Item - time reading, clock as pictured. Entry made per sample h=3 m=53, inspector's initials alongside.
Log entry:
h=1 m=47
